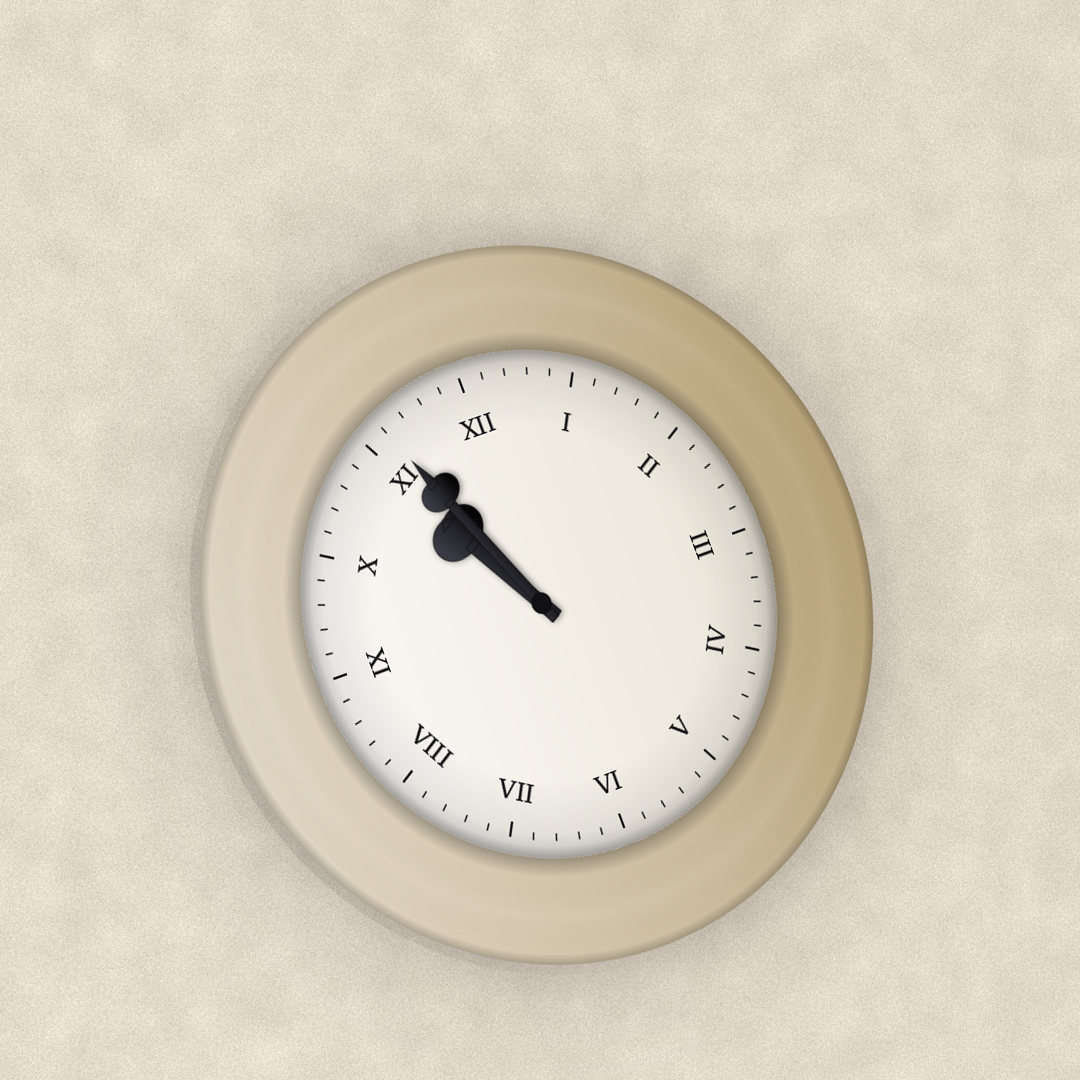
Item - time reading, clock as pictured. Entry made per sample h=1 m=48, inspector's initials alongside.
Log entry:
h=10 m=56
